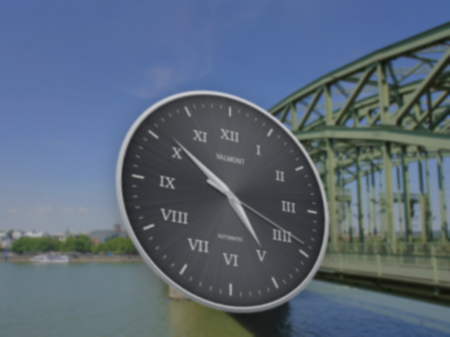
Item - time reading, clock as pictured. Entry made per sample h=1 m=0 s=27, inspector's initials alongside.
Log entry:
h=4 m=51 s=19
